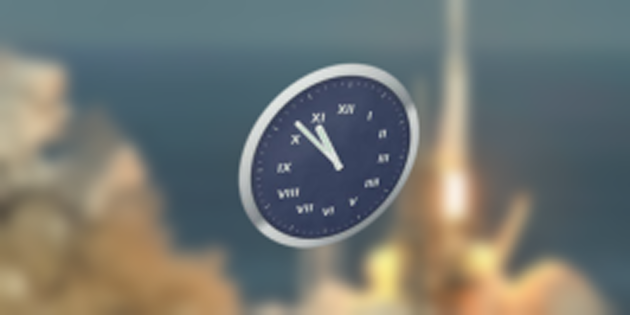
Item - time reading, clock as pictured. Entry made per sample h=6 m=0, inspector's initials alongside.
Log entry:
h=10 m=52
